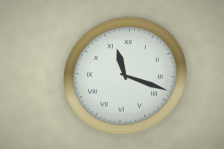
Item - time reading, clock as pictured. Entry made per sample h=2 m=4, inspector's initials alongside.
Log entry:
h=11 m=18
